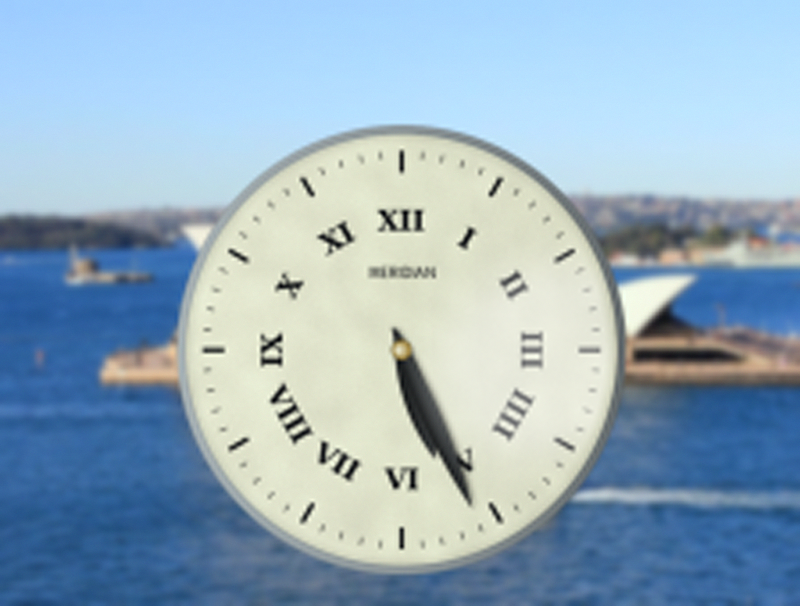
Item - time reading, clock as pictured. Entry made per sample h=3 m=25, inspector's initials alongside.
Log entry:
h=5 m=26
